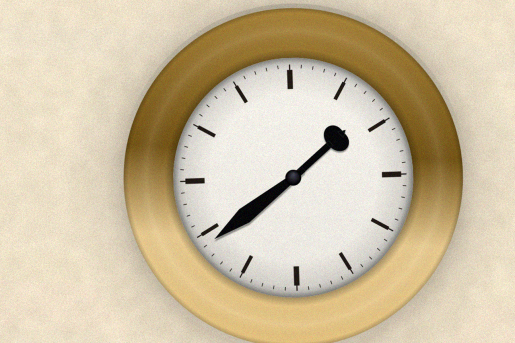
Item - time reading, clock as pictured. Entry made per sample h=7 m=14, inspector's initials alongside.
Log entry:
h=1 m=39
